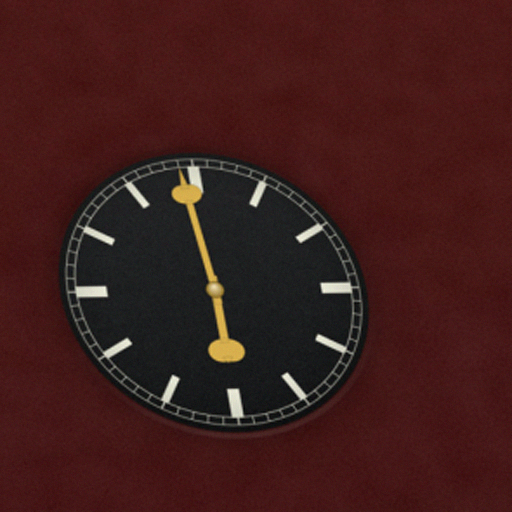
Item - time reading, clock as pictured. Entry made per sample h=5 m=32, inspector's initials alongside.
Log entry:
h=5 m=59
